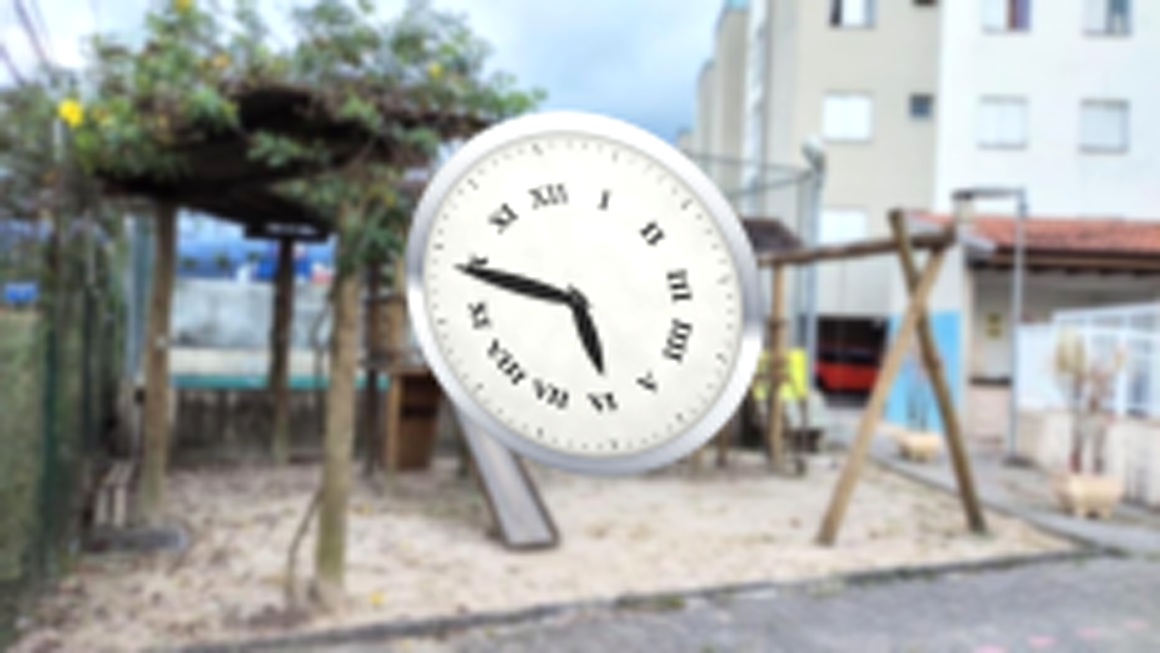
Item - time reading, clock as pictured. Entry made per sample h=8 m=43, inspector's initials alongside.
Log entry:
h=5 m=49
